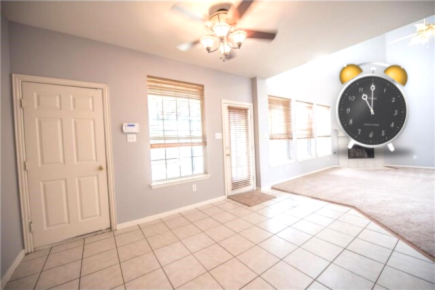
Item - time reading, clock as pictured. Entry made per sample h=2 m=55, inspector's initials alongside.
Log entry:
h=11 m=0
